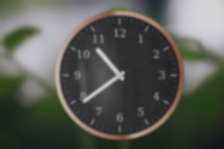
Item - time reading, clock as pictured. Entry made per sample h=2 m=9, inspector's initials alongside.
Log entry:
h=10 m=39
